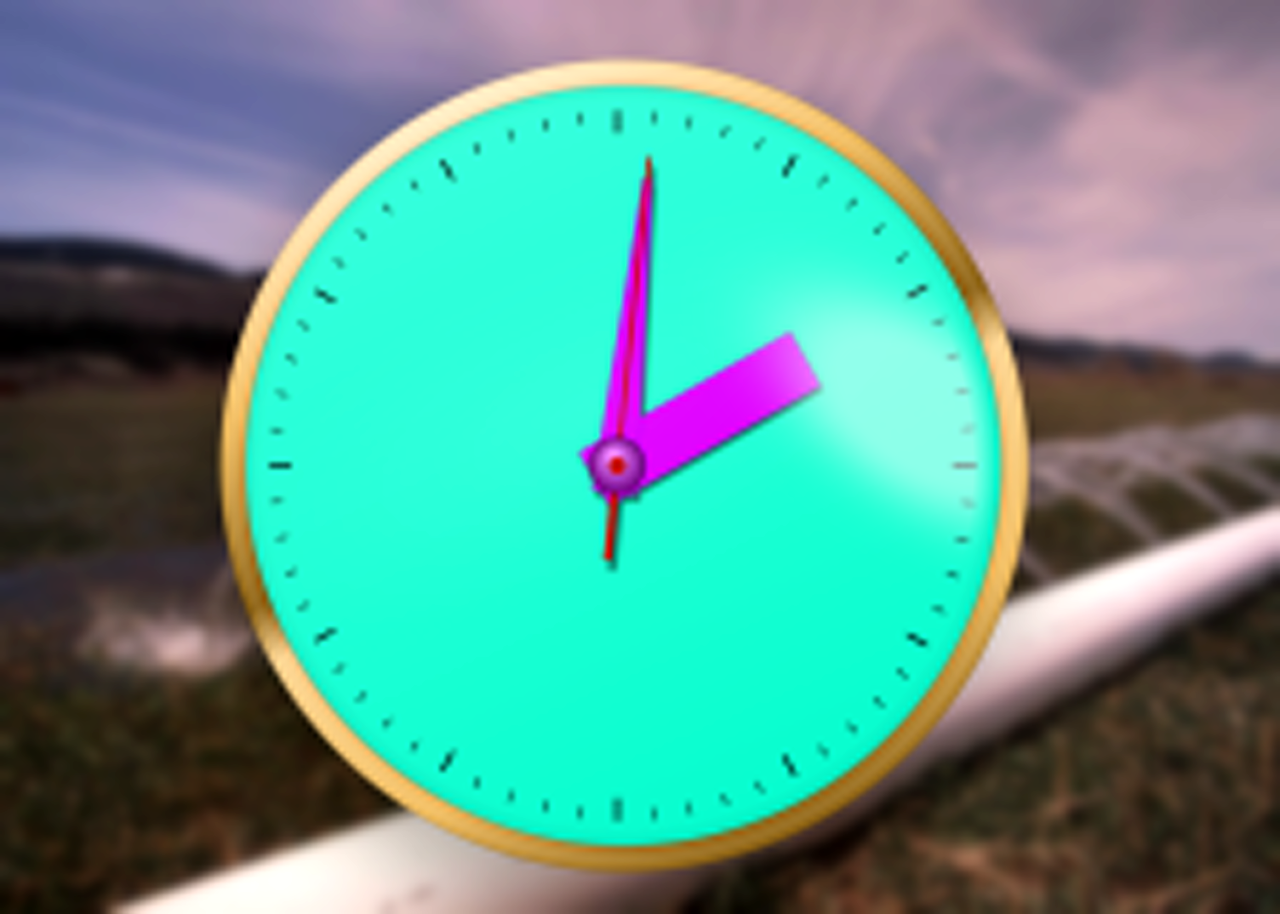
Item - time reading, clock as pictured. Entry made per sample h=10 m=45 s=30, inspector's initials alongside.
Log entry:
h=2 m=1 s=1
